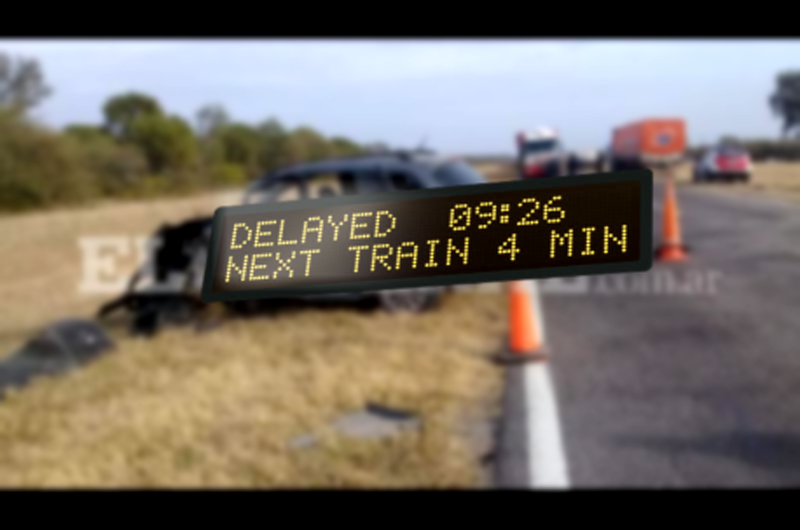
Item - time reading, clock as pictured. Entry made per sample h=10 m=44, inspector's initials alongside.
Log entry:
h=9 m=26
